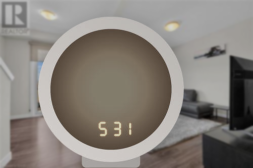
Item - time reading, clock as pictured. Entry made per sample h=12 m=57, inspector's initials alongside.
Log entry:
h=5 m=31
